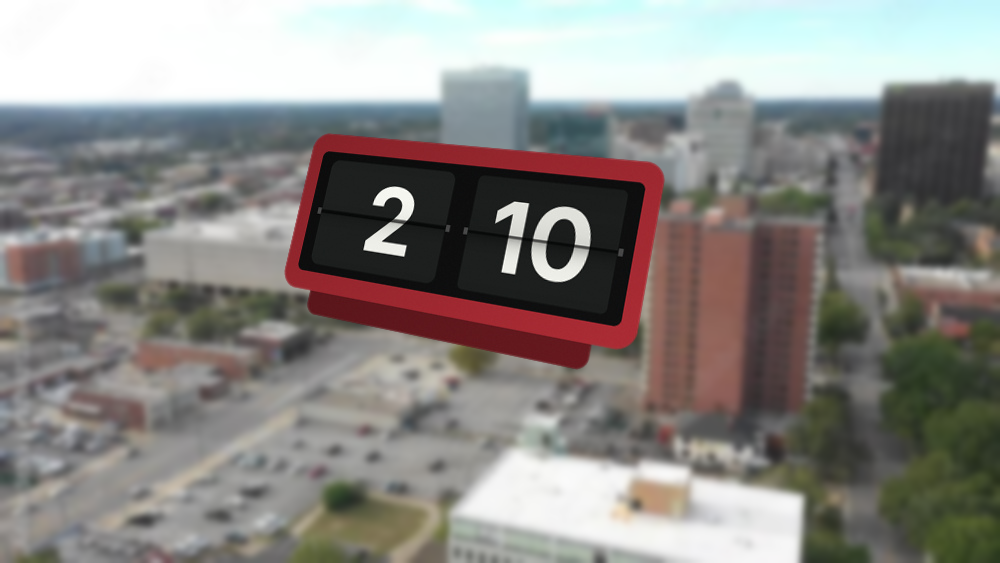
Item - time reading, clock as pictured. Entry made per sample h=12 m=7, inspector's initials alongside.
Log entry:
h=2 m=10
